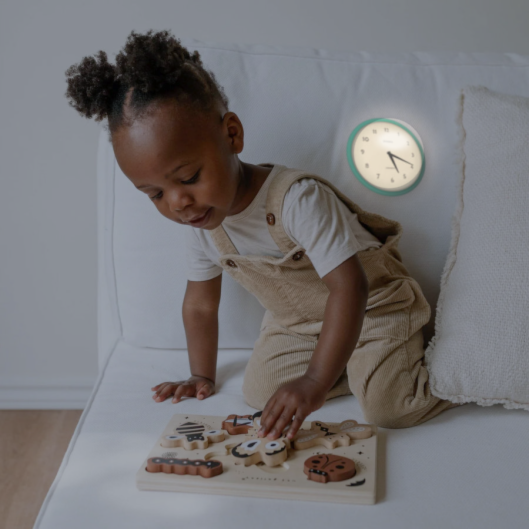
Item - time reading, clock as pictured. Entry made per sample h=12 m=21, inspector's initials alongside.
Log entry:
h=5 m=19
